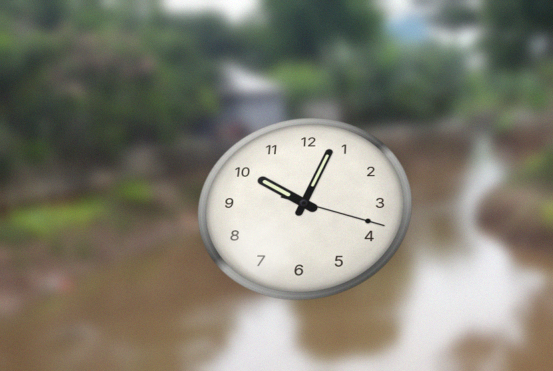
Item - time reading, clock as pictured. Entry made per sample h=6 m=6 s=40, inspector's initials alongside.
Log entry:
h=10 m=3 s=18
